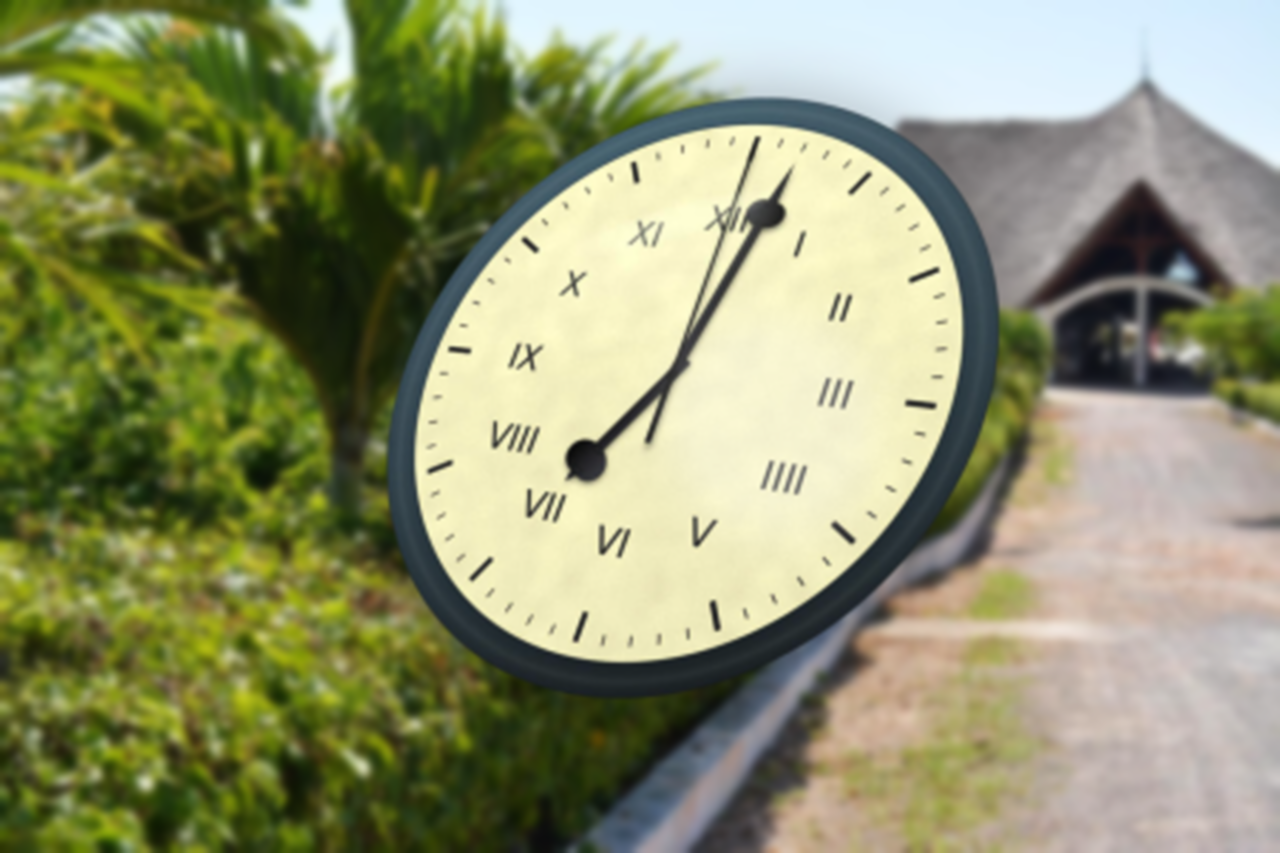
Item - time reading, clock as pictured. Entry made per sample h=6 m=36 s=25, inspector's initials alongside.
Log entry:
h=7 m=2 s=0
